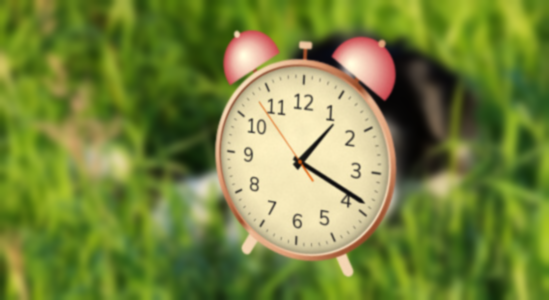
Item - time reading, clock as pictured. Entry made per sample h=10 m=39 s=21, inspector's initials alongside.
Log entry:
h=1 m=18 s=53
